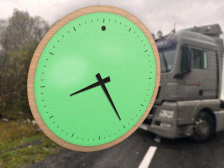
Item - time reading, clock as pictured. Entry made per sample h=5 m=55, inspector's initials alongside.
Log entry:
h=8 m=25
